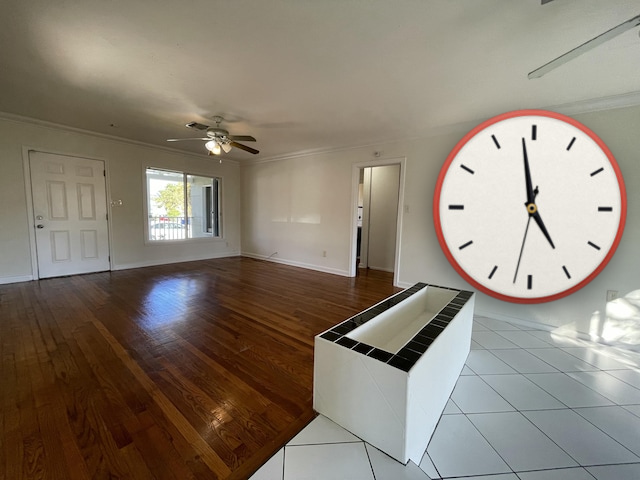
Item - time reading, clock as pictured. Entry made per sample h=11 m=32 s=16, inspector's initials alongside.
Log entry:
h=4 m=58 s=32
